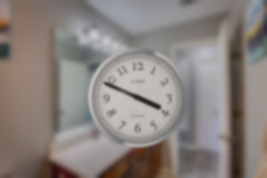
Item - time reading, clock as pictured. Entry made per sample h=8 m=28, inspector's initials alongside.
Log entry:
h=3 m=49
